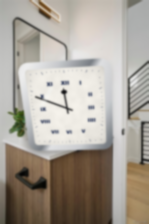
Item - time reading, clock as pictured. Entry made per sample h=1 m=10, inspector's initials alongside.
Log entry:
h=11 m=49
